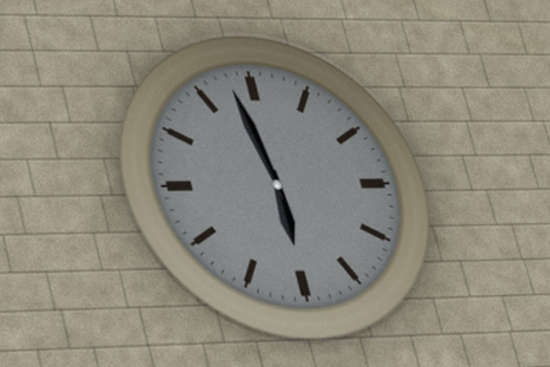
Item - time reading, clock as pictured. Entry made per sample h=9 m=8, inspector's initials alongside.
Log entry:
h=5 m=58
